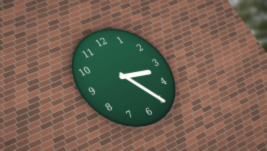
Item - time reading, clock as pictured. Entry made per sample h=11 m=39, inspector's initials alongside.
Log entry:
h=3 m=25
